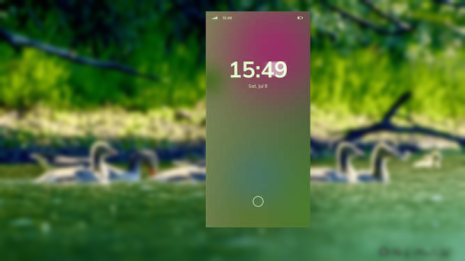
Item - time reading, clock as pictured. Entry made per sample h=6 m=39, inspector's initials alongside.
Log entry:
h=15 m=49
